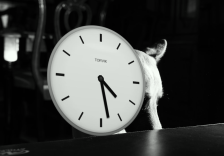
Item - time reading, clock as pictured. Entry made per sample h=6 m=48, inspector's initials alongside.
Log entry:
h=4 m=28
